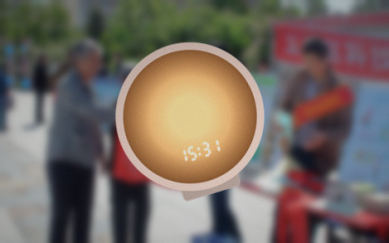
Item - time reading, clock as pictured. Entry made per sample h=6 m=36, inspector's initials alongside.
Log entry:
h=15 m=31
